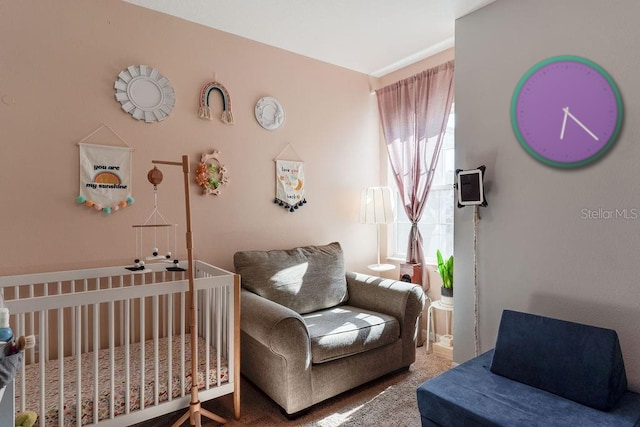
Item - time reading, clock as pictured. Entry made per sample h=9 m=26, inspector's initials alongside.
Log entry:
h=6 m=22
